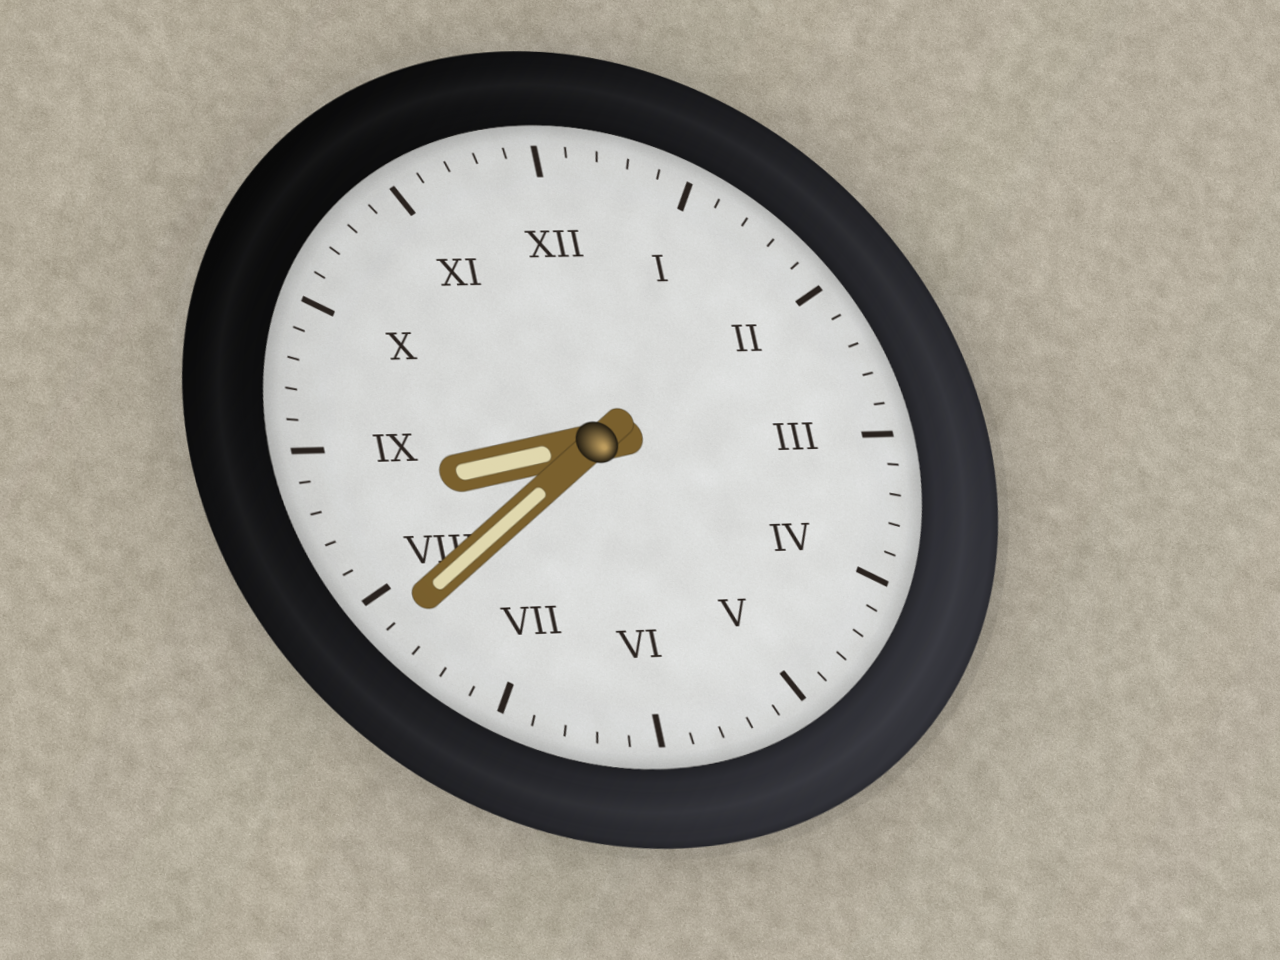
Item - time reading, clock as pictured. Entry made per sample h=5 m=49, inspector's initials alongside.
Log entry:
h=8 m=39
